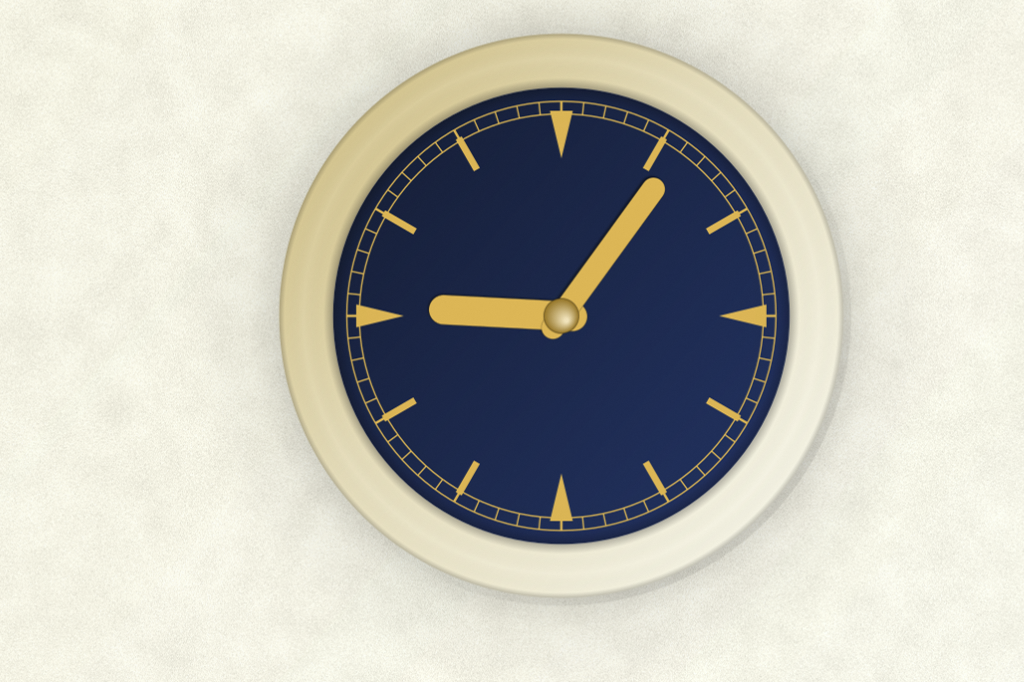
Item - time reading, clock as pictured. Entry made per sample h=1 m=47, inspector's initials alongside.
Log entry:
h=9 m=6
